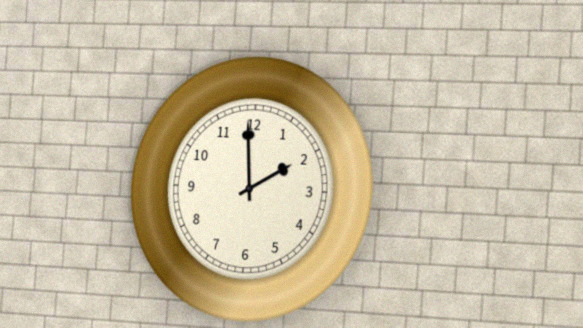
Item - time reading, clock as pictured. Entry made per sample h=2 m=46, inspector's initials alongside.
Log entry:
h=1 m=59
